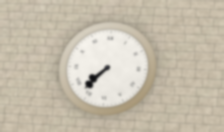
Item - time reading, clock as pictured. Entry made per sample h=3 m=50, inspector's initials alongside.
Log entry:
h=7 m=37
